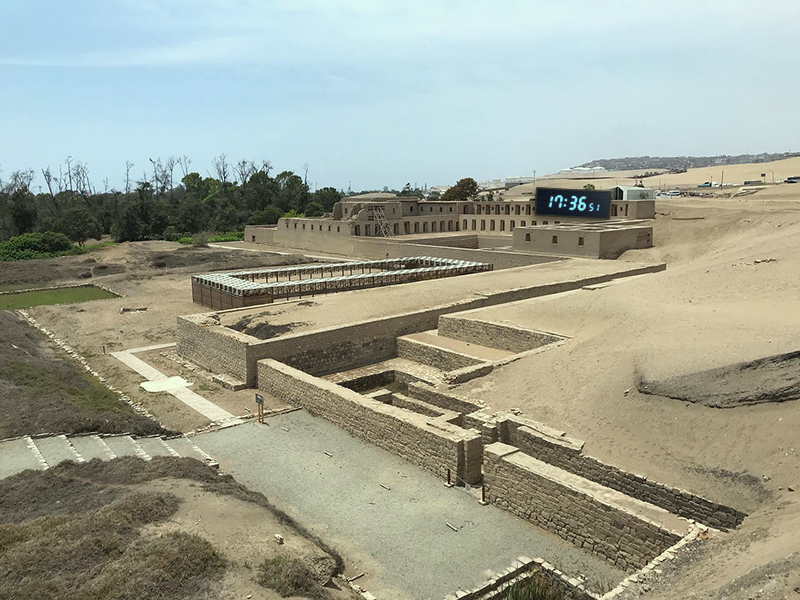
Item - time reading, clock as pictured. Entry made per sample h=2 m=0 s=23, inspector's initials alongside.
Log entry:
h=17 m=36 s=51
